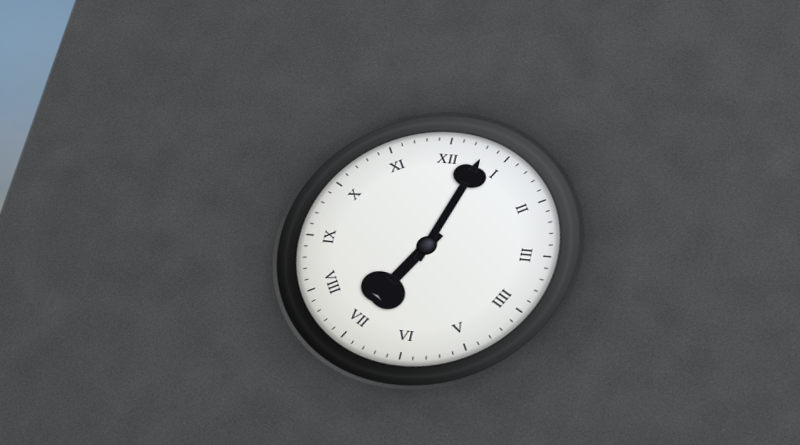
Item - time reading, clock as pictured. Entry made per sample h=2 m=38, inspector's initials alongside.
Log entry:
h=7 m=3
